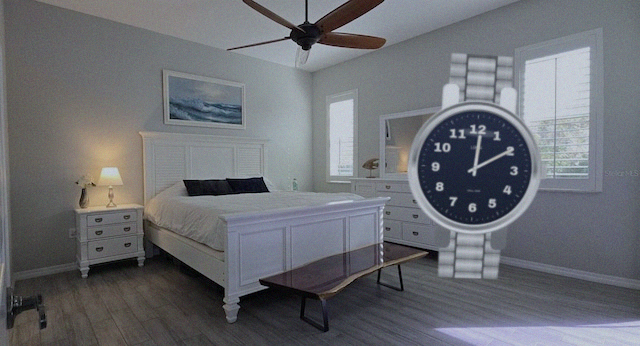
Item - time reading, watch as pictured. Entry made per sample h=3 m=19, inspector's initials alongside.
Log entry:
h=12 m=10
